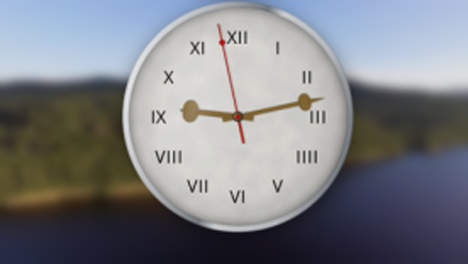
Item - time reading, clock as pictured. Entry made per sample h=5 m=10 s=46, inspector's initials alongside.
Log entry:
h=9 m=12 s=58
